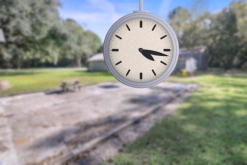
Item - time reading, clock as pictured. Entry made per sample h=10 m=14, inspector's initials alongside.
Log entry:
h=4 m=17
